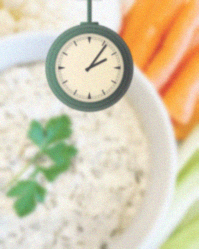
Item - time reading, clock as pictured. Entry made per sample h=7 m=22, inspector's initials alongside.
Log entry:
h=2 m=6
